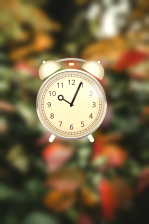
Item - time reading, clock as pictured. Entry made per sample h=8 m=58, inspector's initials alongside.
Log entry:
h=10 m=4
